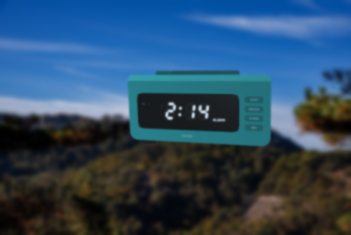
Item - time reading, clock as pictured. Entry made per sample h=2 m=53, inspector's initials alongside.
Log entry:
h=2 m=14
